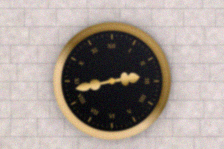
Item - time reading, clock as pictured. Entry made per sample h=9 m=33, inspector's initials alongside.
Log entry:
h=2 m=43
